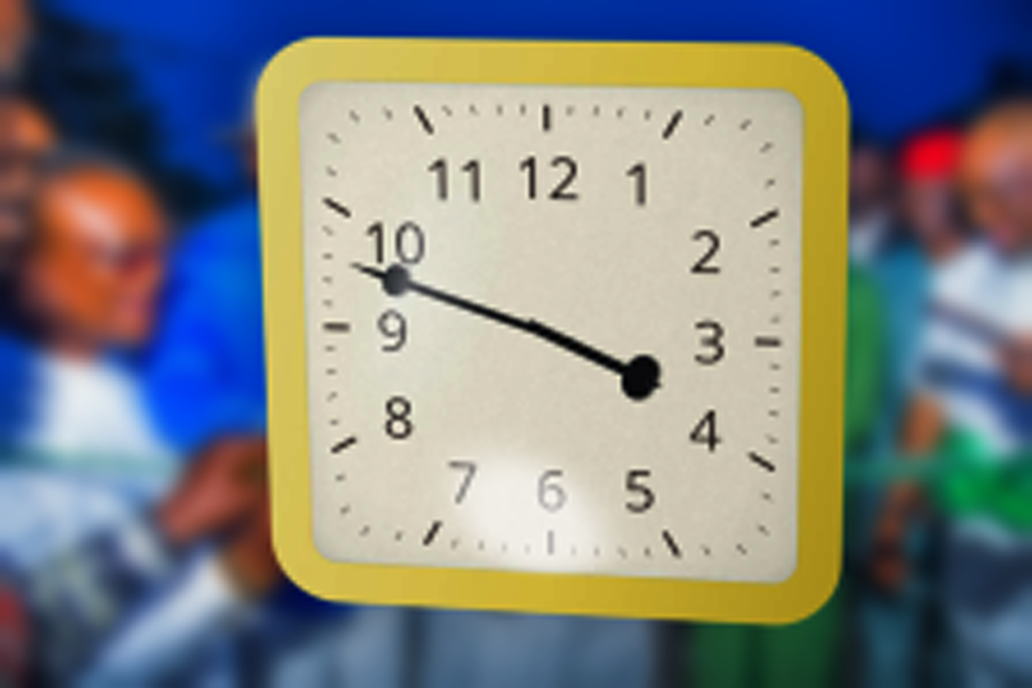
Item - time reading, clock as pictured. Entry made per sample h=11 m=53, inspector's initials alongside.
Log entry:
h=3 m=48
